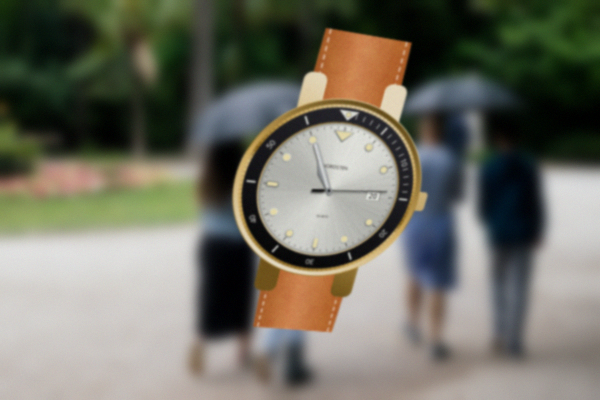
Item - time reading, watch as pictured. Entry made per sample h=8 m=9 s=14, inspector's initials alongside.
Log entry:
h=10 m=55 s=14
